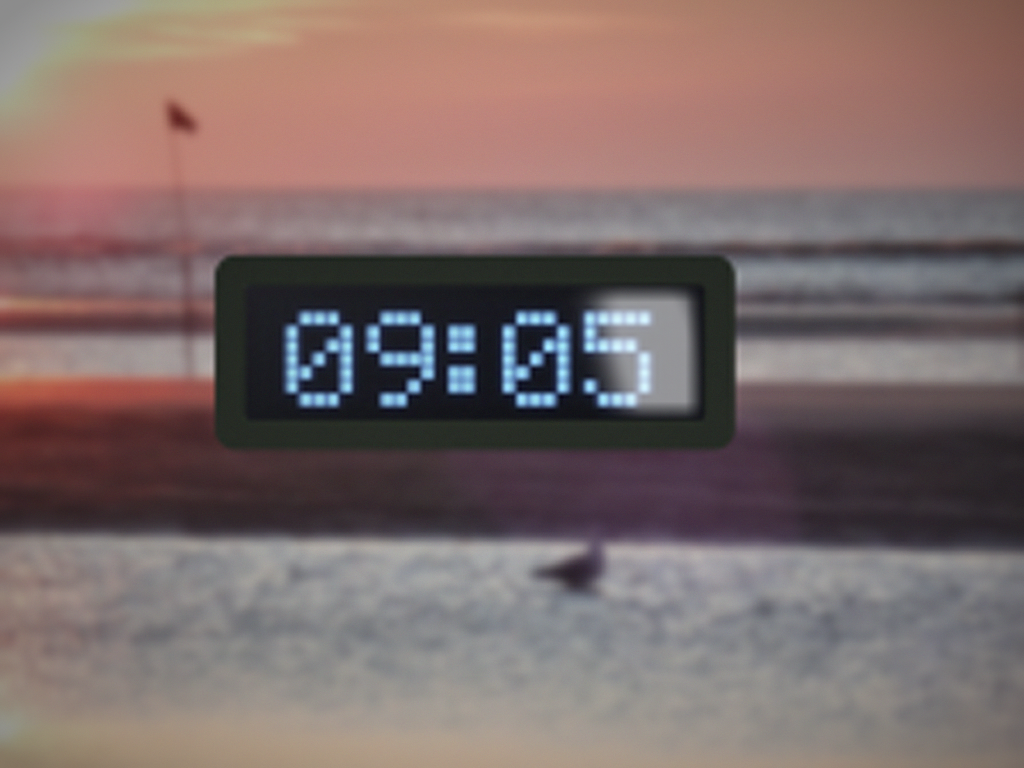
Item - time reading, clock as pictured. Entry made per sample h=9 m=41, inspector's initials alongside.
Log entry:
h=9 m=5
